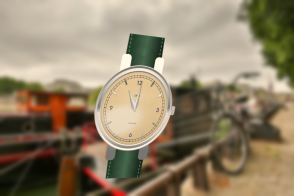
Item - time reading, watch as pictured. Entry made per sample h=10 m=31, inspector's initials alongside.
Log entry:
h=11 m=1
